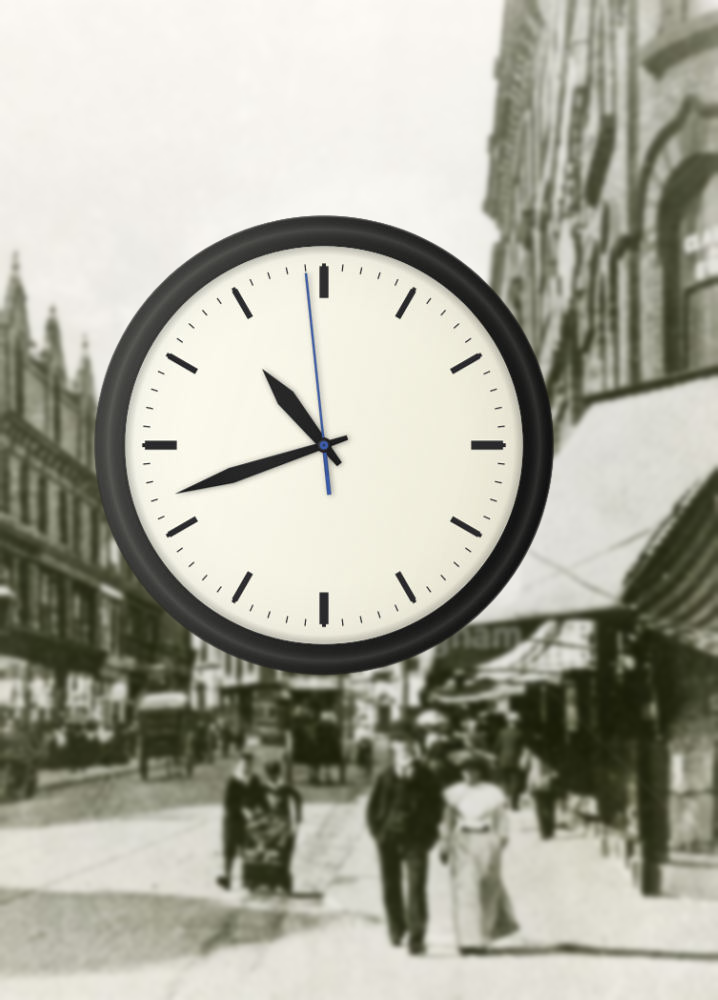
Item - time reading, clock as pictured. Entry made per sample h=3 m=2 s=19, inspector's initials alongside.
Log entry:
h=10 m=41 s=59
